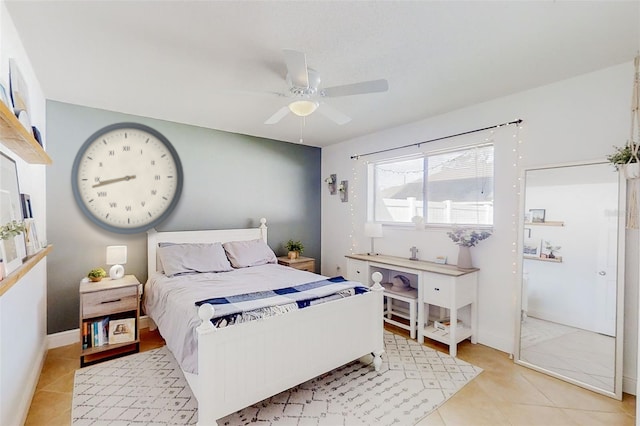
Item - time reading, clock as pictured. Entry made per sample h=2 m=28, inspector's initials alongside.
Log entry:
h=8 m=43
